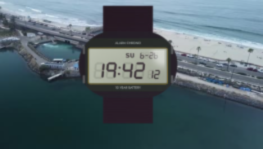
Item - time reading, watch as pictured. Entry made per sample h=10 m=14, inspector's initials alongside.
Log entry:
h=19 m=42
